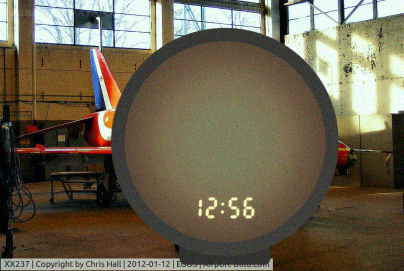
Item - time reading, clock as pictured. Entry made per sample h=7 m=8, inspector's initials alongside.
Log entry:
h=12 m=56
